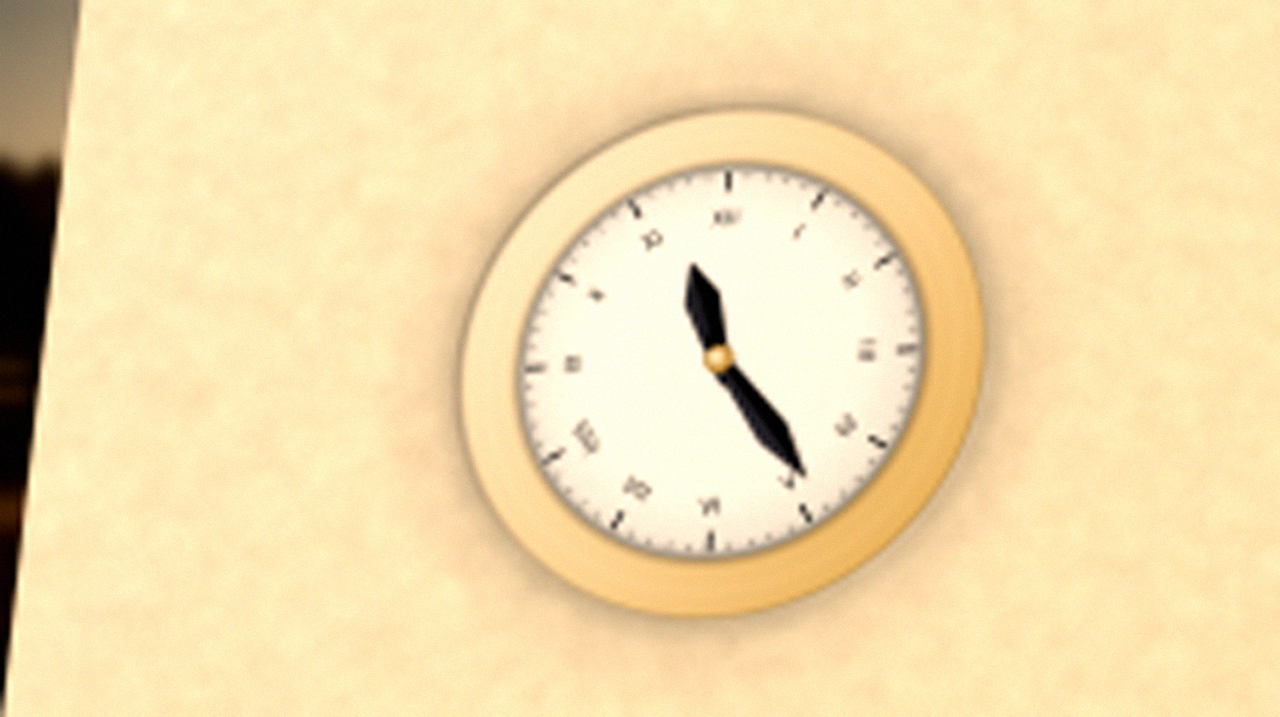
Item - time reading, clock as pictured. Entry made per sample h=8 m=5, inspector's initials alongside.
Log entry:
h=11 m=24
